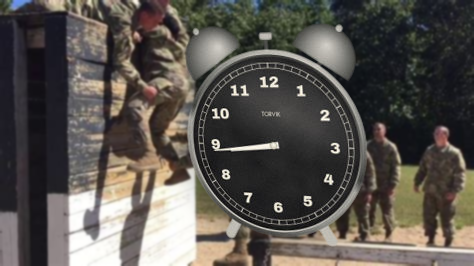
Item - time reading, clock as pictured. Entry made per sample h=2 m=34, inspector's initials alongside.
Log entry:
h=8 m=44
